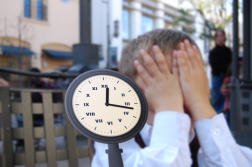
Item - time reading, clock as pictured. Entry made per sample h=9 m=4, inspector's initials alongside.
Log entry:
h=12 m=17
